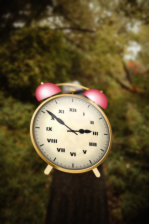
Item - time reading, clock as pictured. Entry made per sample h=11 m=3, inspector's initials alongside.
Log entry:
h=2 m=51
